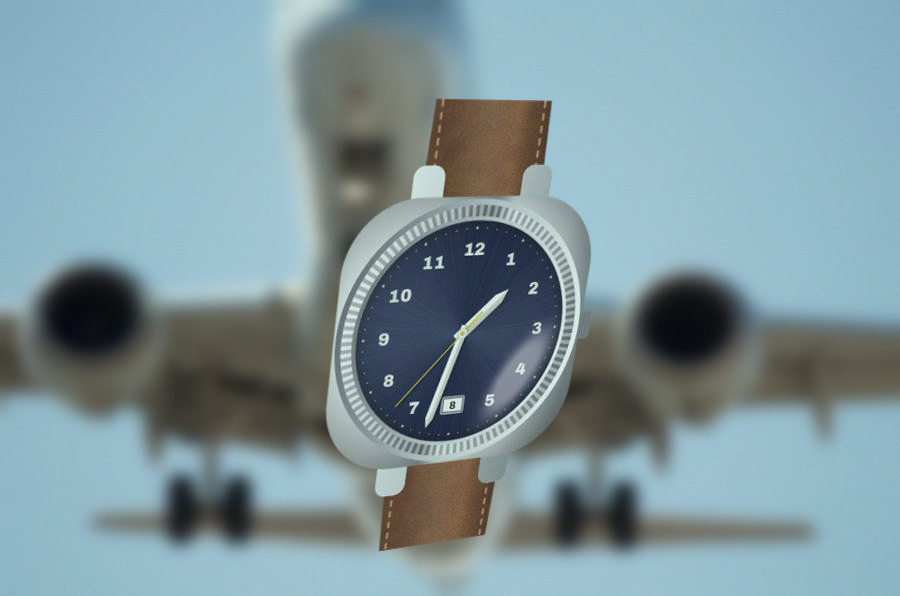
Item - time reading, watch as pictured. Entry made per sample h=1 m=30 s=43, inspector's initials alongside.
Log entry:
h=1 m=32 s=37
